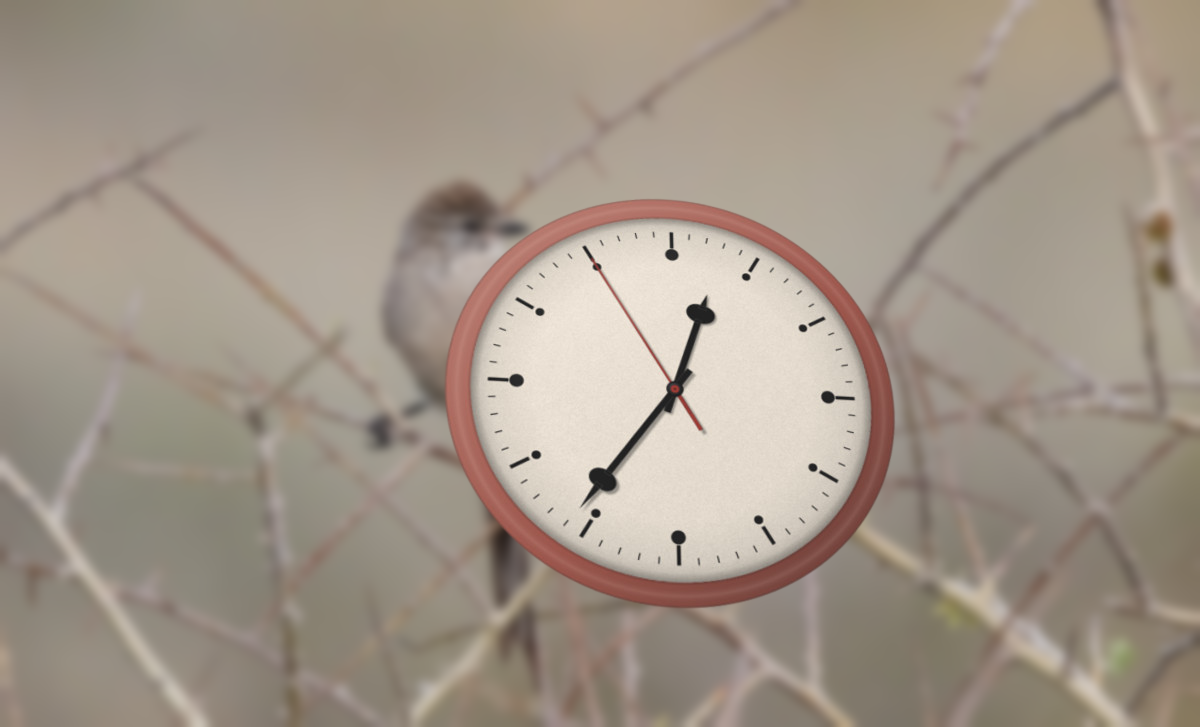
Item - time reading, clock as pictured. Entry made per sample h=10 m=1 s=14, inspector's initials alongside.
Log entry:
h=12 m=35 s=55
